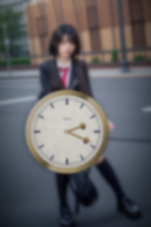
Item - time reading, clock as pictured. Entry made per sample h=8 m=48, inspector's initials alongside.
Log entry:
h=2 m=19
